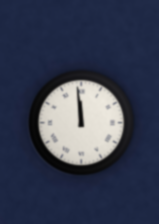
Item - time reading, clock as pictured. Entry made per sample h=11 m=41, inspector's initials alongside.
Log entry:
h=11 m=59
